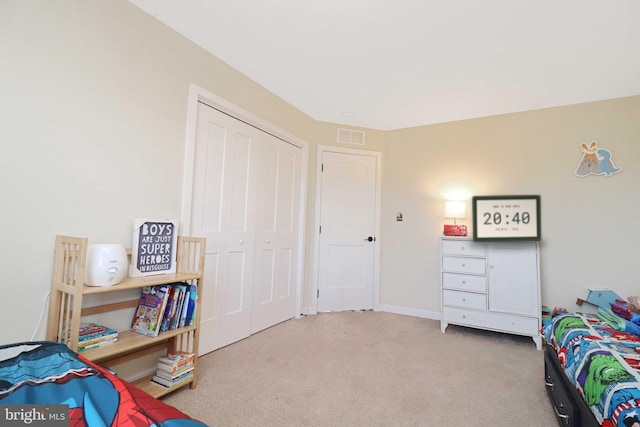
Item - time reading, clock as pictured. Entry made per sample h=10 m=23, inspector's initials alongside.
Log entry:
h=20 m=40
